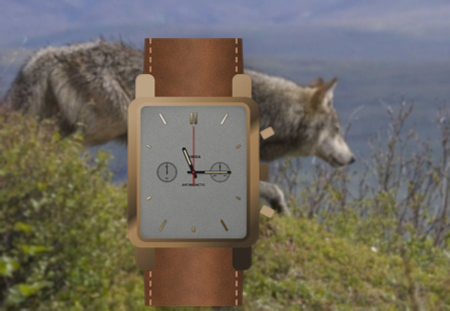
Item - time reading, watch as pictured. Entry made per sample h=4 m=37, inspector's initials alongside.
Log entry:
h=11 m=15
